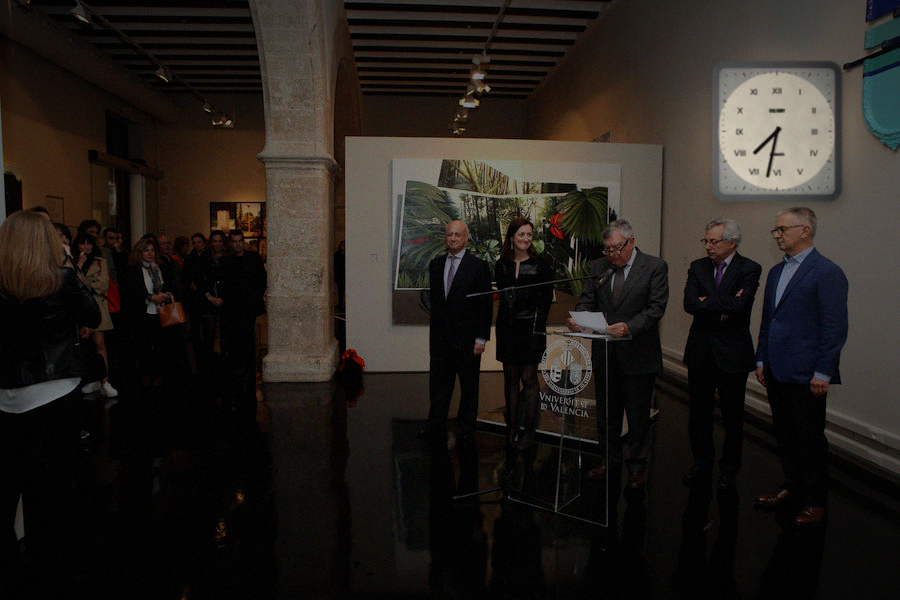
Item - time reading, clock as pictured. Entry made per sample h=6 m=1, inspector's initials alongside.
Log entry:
h=7 m=32
